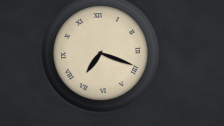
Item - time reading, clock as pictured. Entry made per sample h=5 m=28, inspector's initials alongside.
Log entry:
h=7 m=19
